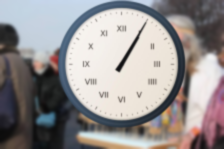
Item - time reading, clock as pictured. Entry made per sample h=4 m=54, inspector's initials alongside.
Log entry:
h=1 m=5
